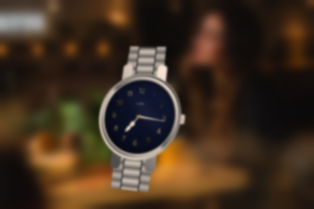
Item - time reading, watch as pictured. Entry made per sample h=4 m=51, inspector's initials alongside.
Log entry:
h=7 m=16
